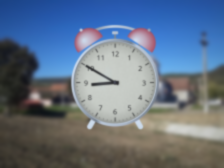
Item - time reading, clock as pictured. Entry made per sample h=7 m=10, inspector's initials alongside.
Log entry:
h=8 m=50
